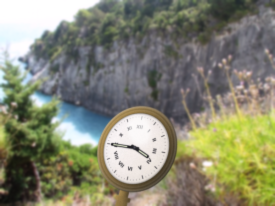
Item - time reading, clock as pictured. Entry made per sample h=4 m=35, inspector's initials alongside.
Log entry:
h=3 m=45
